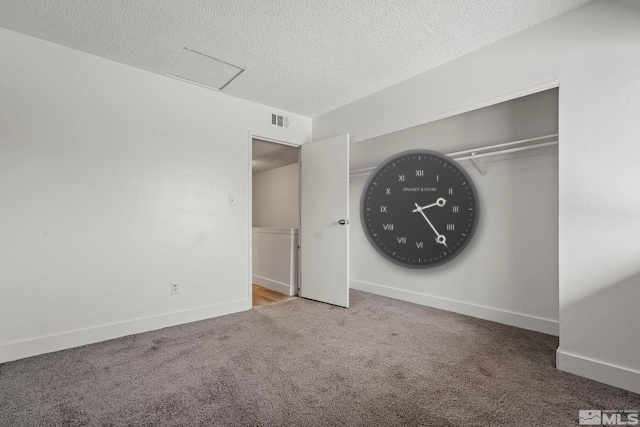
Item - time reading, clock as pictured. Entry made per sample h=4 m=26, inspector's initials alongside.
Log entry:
h=2 m=24
